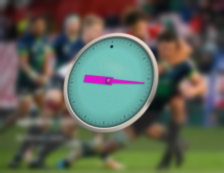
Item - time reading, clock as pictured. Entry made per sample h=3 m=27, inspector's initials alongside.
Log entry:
h=9 m=16
